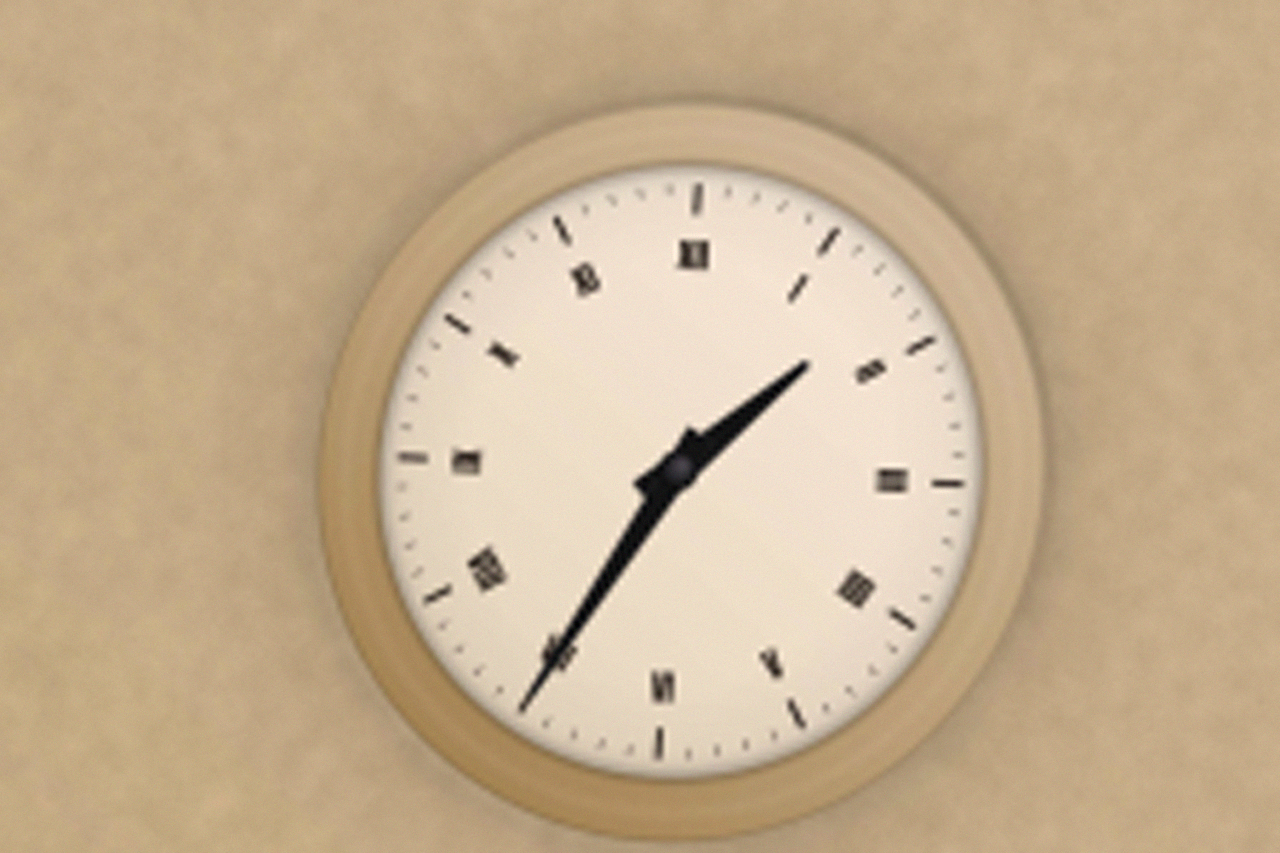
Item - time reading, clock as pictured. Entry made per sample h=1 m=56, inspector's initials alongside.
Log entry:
h=1 m=35
